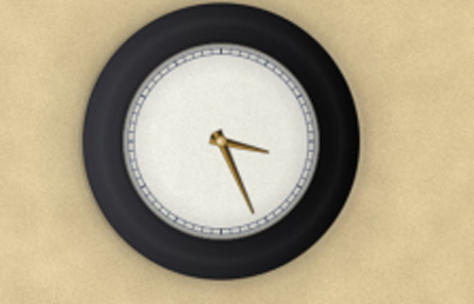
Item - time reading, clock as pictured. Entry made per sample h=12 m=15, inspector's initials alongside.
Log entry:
h=3 m=26
